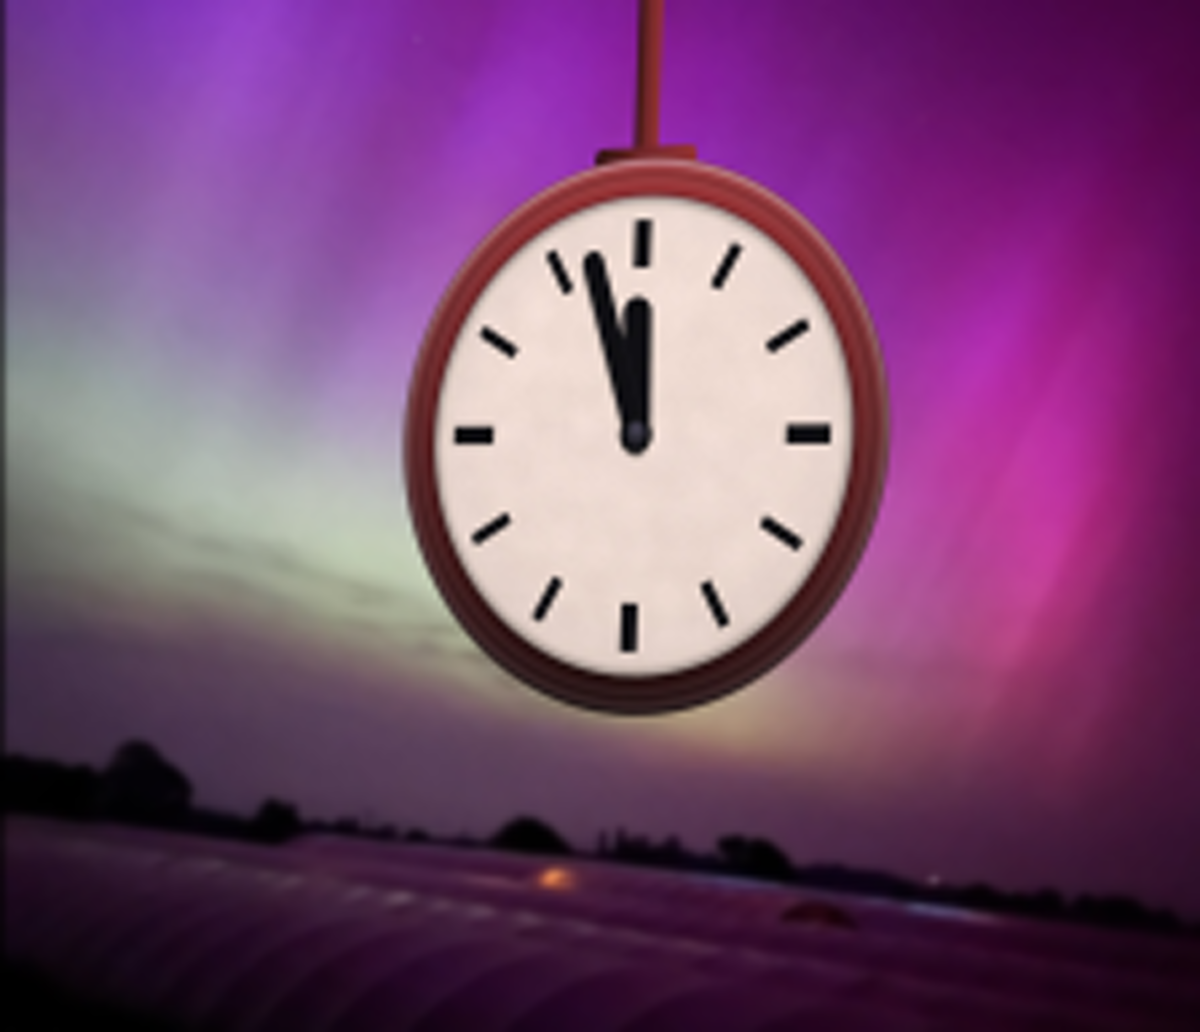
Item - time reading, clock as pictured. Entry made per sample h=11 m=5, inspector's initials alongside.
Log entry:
h=11 m=57
